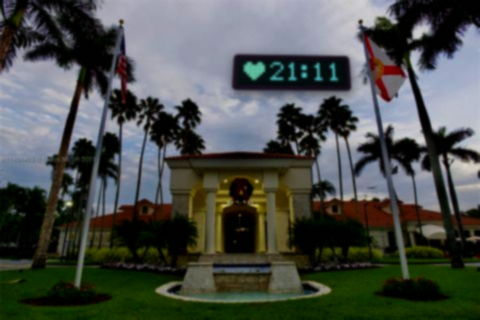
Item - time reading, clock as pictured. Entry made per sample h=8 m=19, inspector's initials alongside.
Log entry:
h=21 m=11
